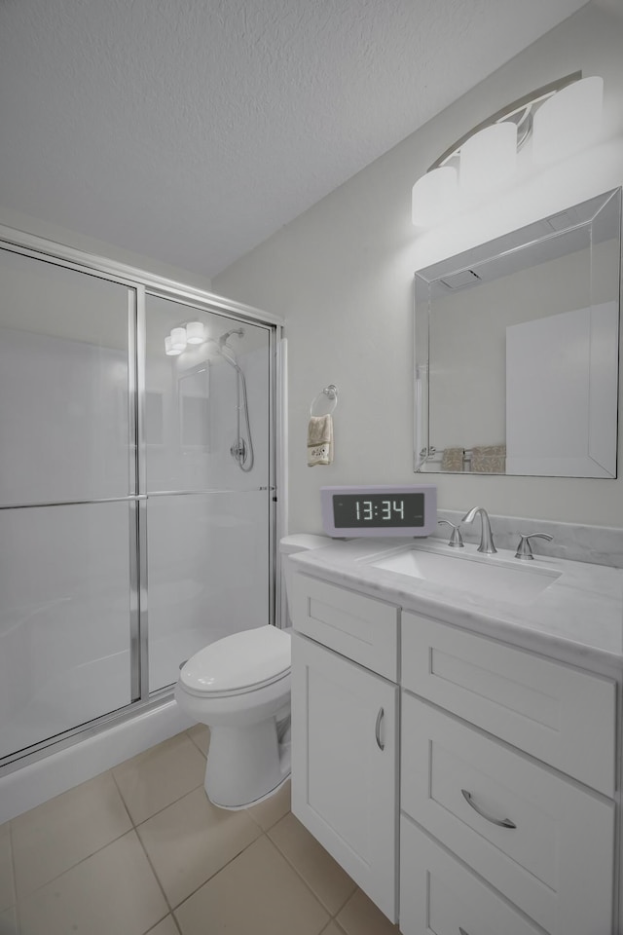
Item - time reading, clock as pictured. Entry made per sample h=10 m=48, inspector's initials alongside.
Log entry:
h=13 m=34
